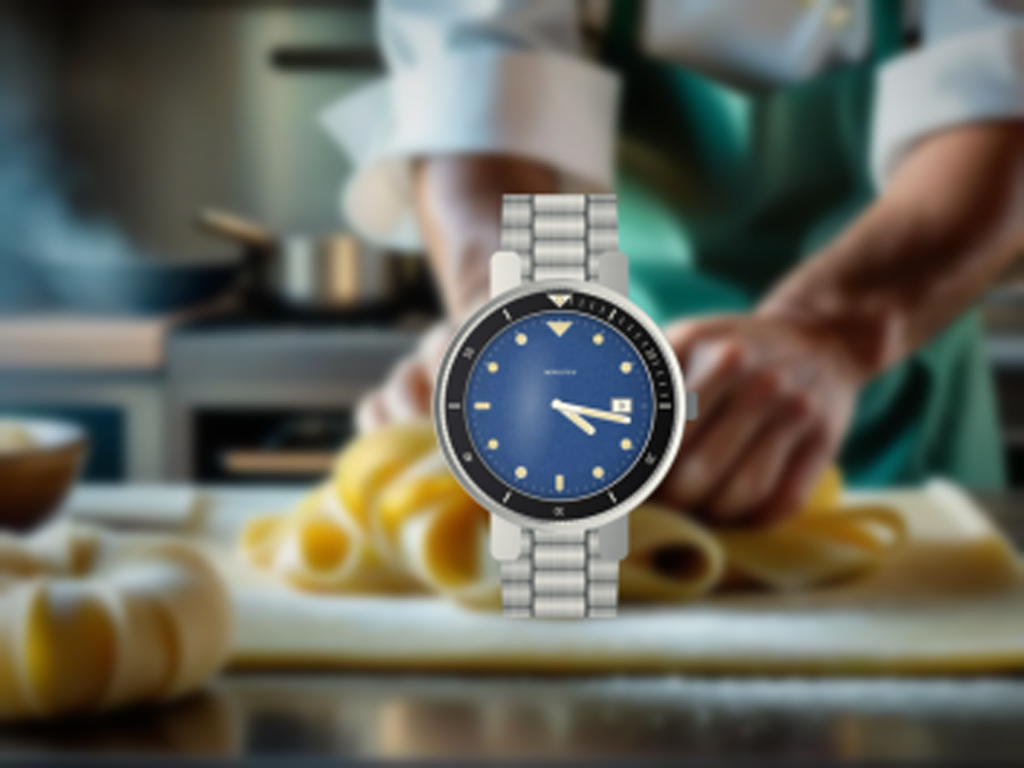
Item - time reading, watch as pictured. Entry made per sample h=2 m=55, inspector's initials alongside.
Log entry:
h=4 m=17
